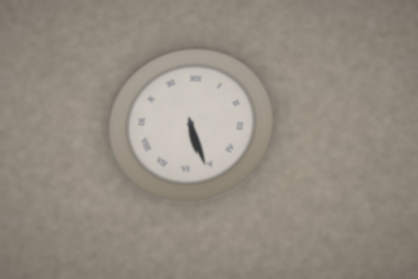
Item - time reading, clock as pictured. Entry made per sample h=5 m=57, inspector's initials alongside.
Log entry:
h=5 m=26
